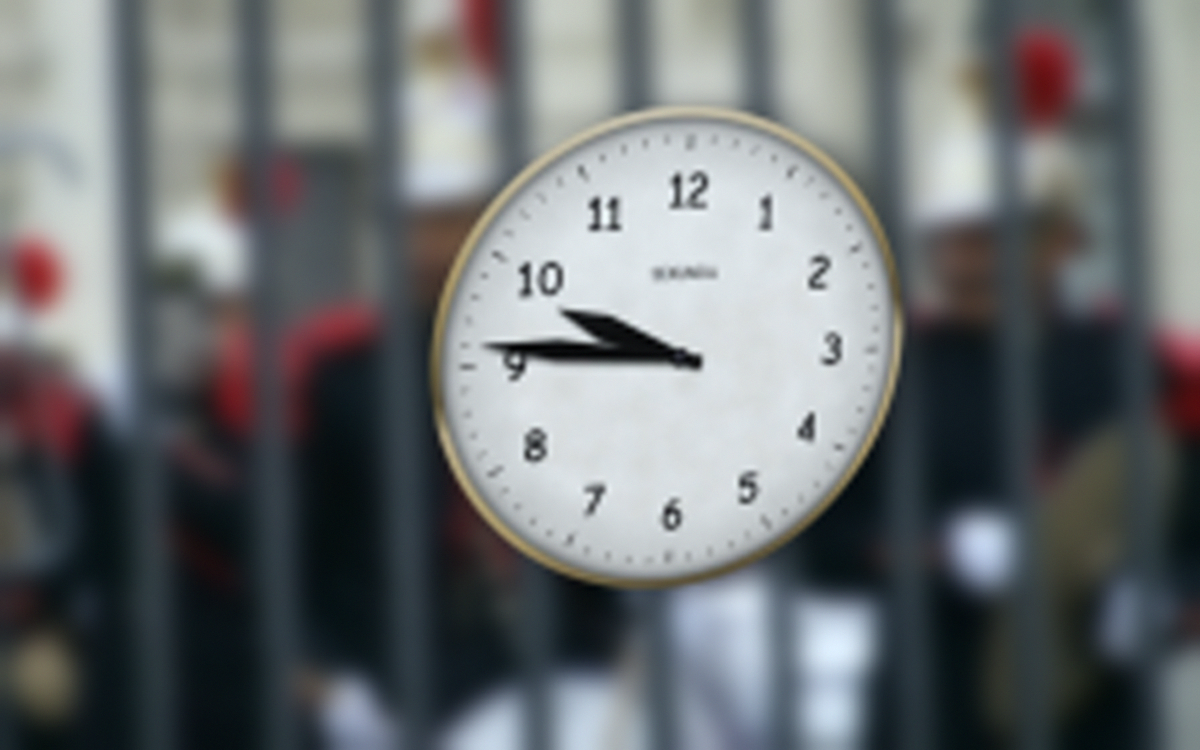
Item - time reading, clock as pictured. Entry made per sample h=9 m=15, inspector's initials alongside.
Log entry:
h=9 m=46
